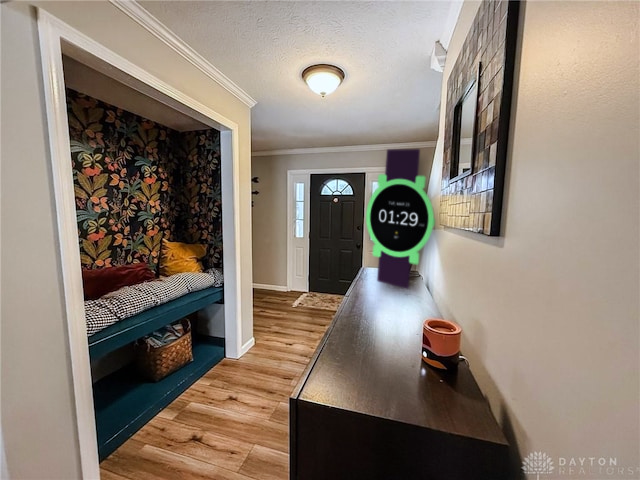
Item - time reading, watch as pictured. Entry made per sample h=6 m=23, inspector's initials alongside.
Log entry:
h=1 m=29
